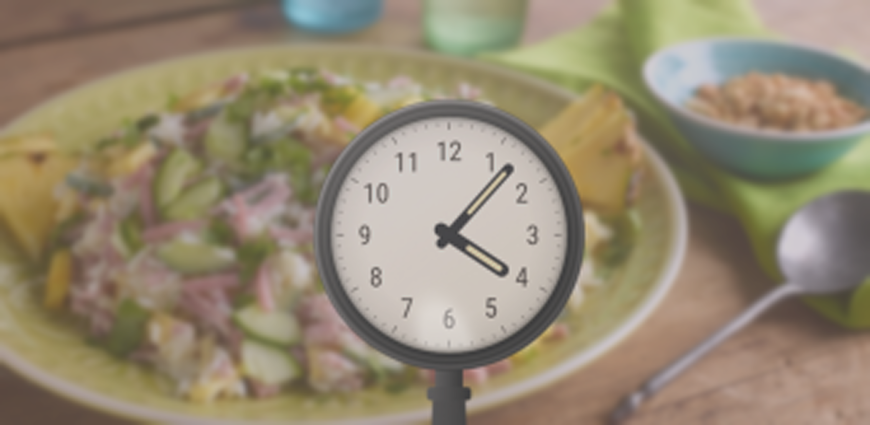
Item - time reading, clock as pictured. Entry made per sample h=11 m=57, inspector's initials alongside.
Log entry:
h=4 m=7
